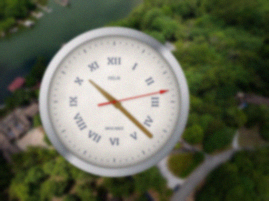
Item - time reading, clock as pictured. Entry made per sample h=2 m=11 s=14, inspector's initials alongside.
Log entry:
h=10 m=22 s=13
